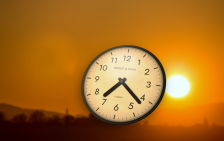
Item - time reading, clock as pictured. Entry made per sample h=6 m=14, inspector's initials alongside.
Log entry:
h=7 m=22
